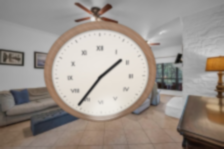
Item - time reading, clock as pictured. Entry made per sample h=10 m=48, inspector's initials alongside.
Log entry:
h=1 m=36
